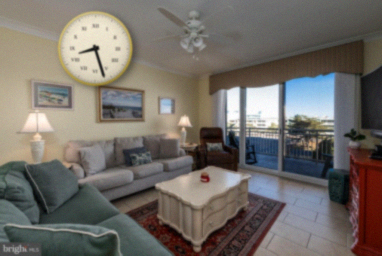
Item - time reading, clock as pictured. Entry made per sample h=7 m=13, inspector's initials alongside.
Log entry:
h=8 m=27
